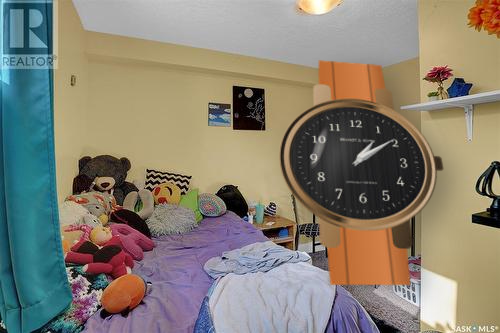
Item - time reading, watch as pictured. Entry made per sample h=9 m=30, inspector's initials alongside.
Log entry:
h=1 m=9
